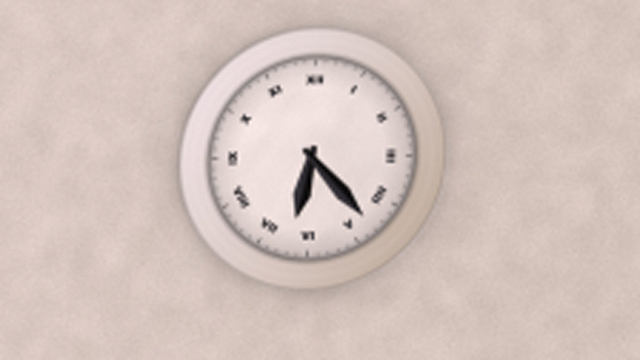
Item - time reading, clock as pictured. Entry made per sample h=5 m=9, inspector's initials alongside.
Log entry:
h=6 m=23
